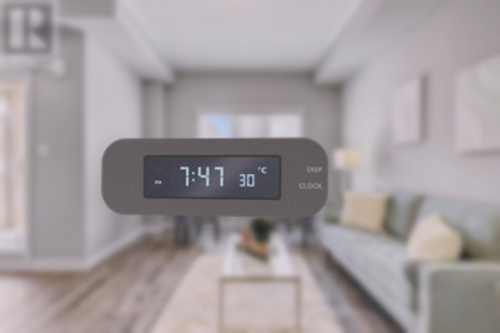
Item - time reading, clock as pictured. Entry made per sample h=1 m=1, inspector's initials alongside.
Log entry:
h=7 m=47
